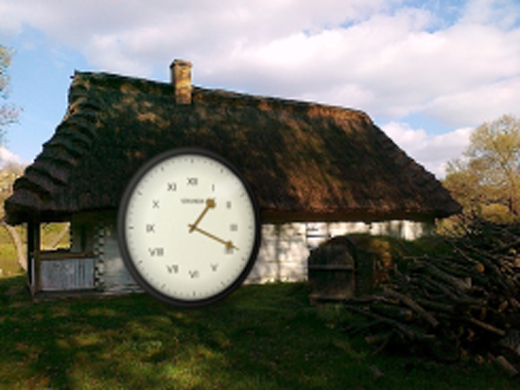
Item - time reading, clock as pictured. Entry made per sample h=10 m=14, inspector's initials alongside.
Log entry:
h=1 m=19
